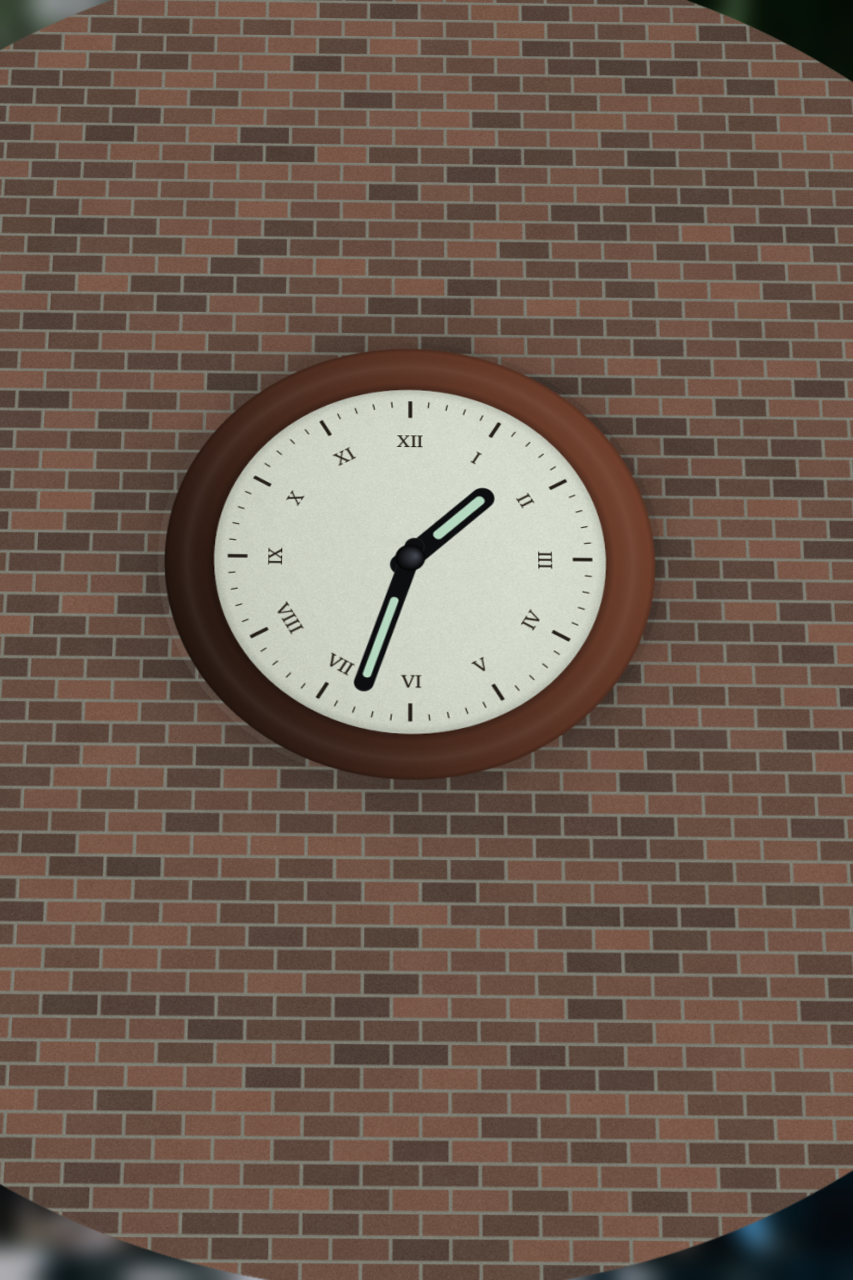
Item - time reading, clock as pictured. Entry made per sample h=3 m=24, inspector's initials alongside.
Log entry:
h=1 m=33
